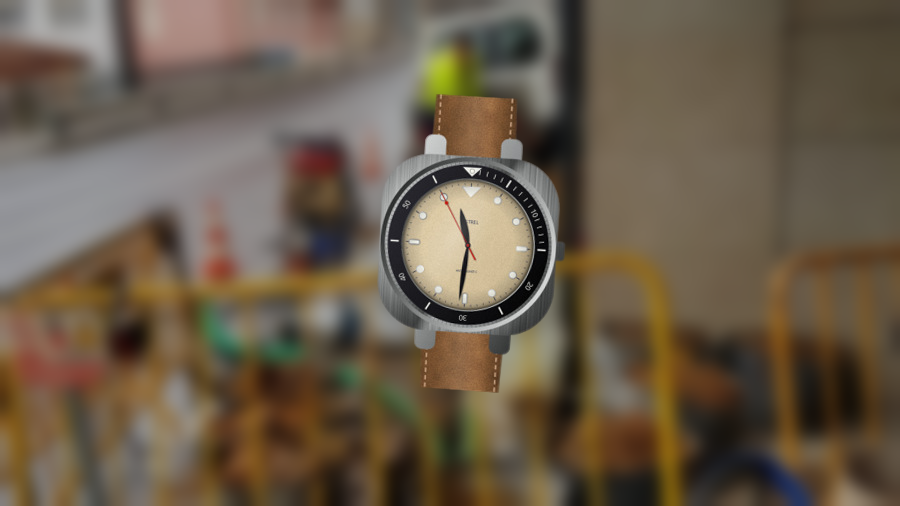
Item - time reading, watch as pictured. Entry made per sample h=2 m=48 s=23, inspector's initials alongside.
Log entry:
h=11 m=30 s=55
